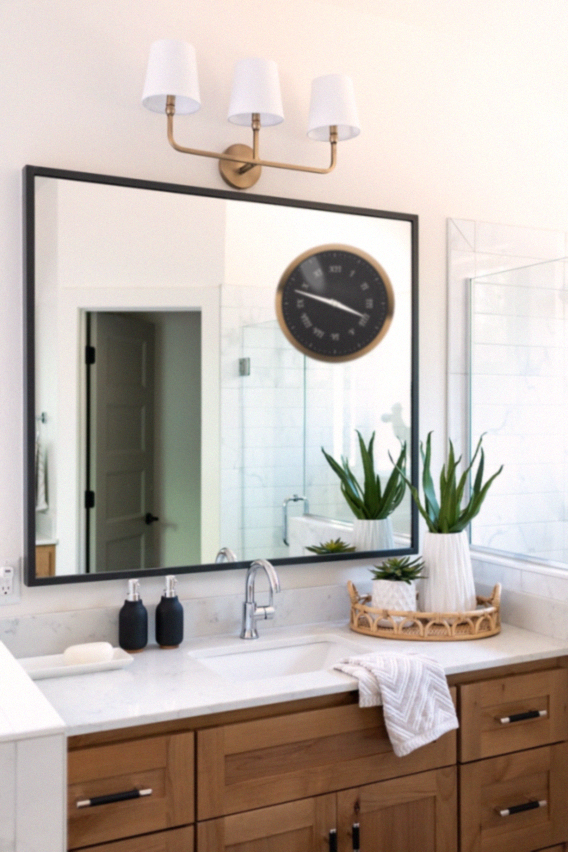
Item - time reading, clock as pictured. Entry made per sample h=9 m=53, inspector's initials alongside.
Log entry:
h=3 m=48
